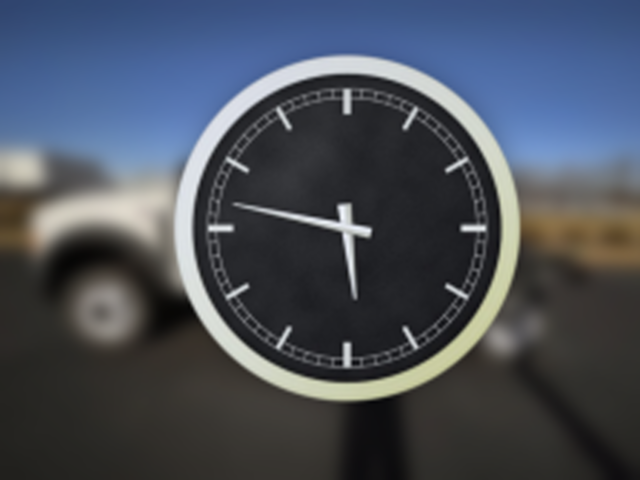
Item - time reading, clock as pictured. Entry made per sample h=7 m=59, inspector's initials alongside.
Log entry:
h=5 m=47
